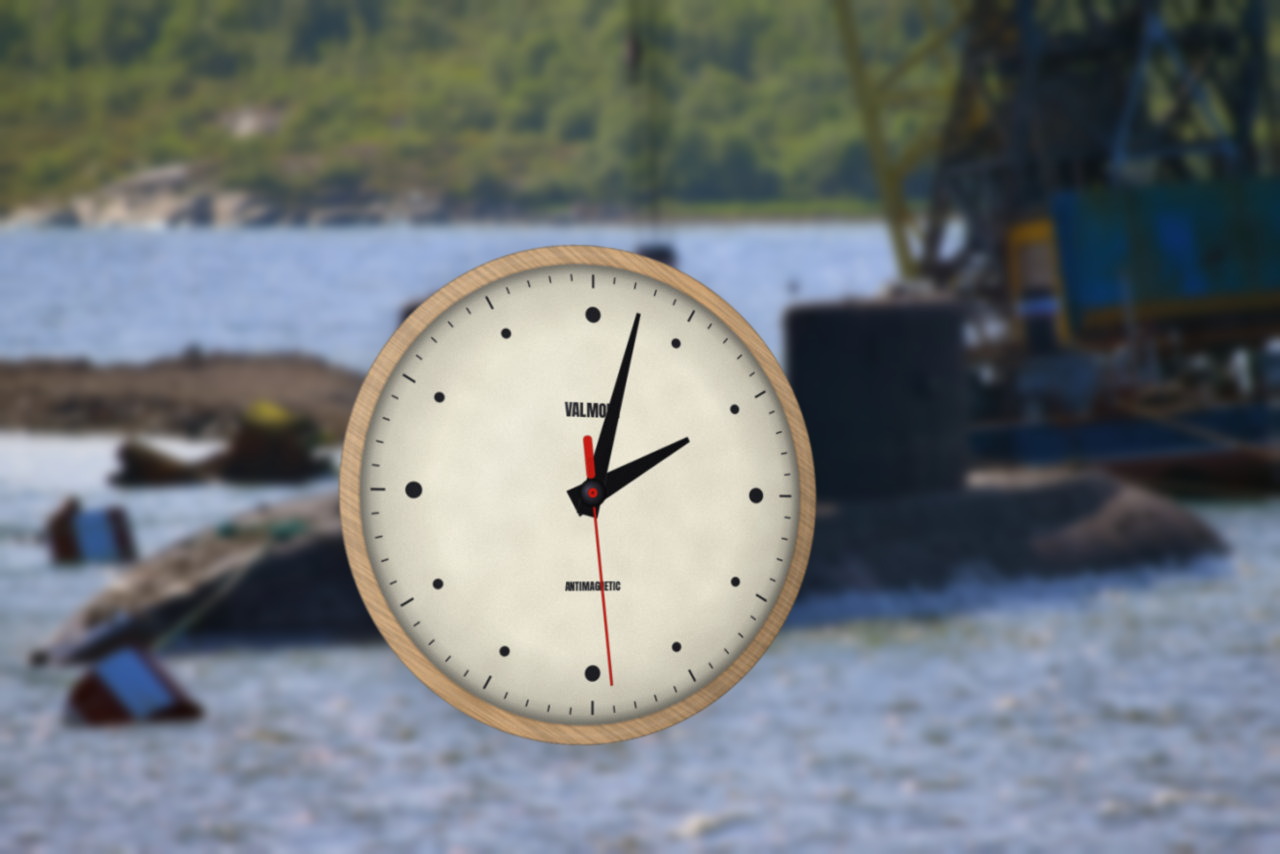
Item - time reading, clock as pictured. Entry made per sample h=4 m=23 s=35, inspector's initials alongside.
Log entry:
h=2 m=2 s=29
